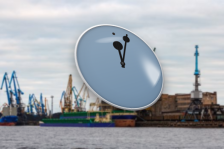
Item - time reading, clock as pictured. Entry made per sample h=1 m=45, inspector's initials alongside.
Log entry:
h=12 m=4
